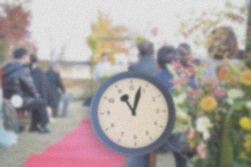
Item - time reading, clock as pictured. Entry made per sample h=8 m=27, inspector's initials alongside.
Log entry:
h=11 m=3
